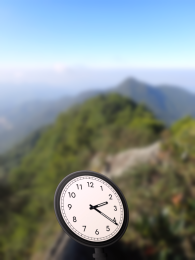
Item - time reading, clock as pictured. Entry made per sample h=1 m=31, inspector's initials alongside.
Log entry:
h=2 m=21
